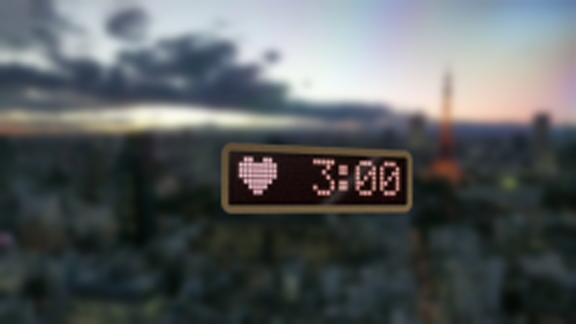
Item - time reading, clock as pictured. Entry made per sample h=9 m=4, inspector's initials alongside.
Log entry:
h=3 m=0
